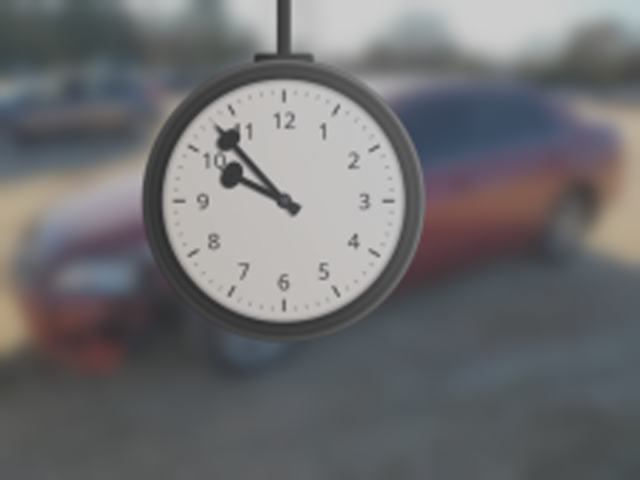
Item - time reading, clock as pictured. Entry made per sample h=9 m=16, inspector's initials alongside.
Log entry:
h=9 m=53
